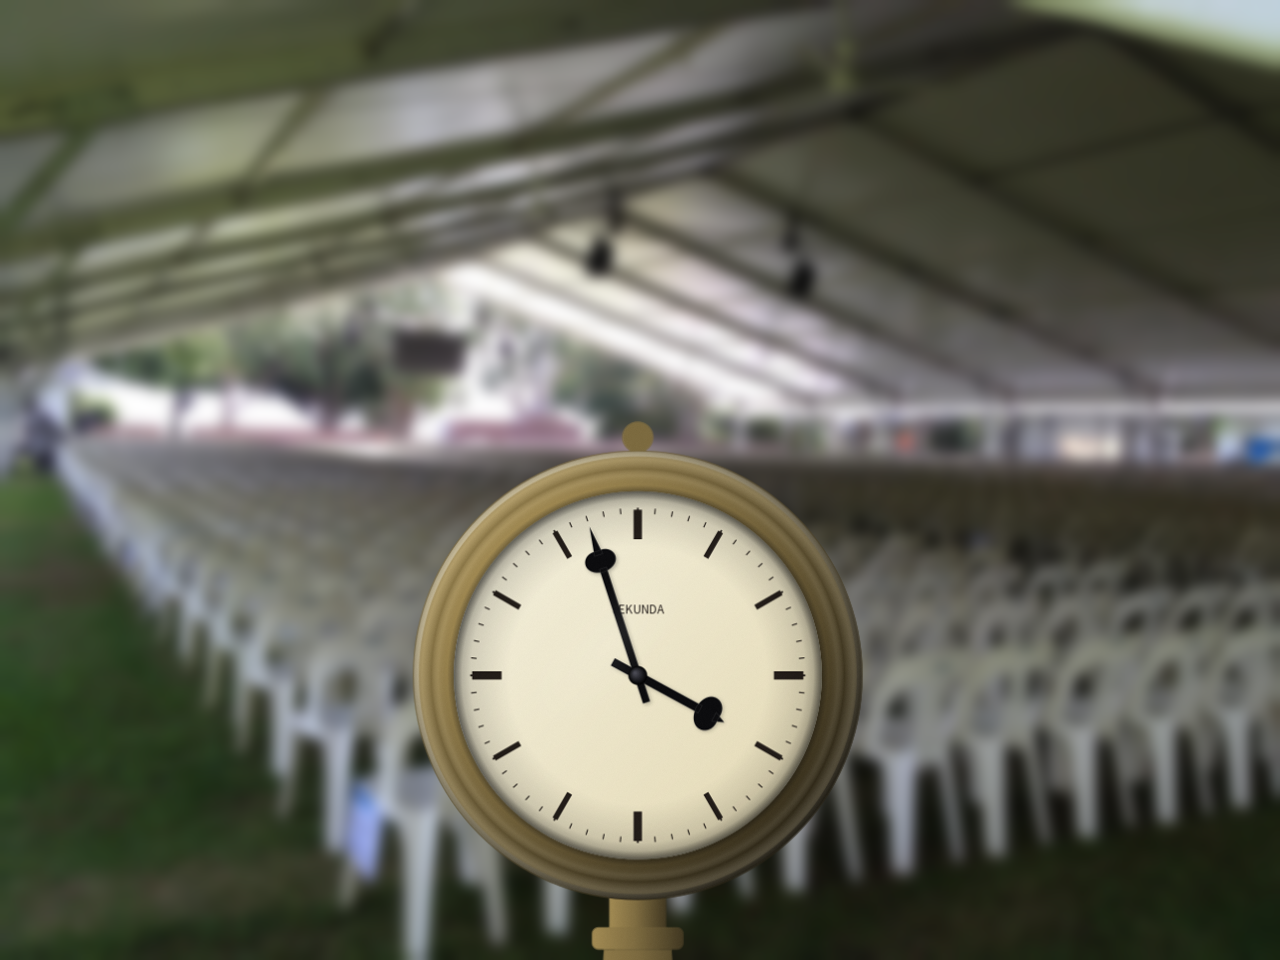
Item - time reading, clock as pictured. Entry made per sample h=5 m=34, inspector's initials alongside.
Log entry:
h=3 m=57
